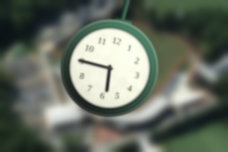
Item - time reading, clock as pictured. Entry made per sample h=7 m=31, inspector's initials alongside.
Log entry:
h=5 m=45
